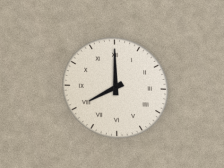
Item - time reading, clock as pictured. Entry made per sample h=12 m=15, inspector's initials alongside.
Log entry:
h=8 m=0
